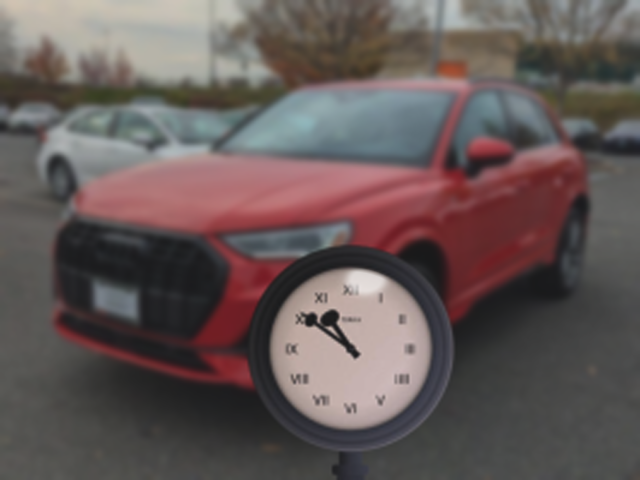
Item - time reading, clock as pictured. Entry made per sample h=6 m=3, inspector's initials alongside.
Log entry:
h=10 m=51
